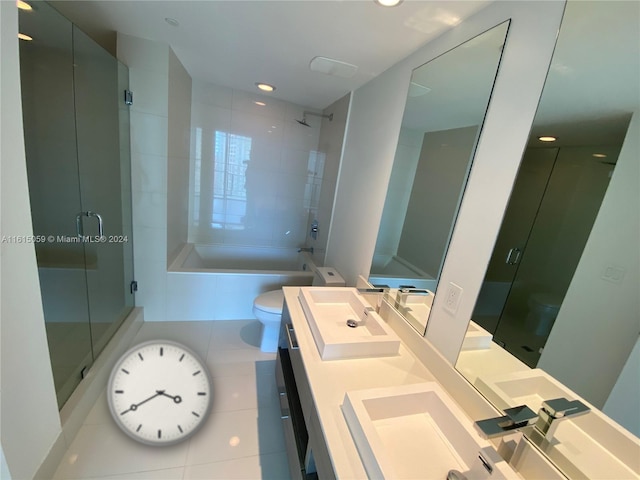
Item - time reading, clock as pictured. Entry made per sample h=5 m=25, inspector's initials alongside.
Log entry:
h=3 m=40
